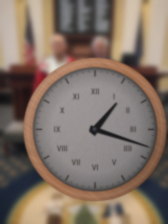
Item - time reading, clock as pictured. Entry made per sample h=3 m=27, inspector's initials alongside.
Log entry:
h=1 m=18
